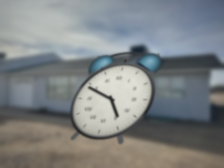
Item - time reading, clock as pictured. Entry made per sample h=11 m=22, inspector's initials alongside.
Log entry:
h=4 m=49
